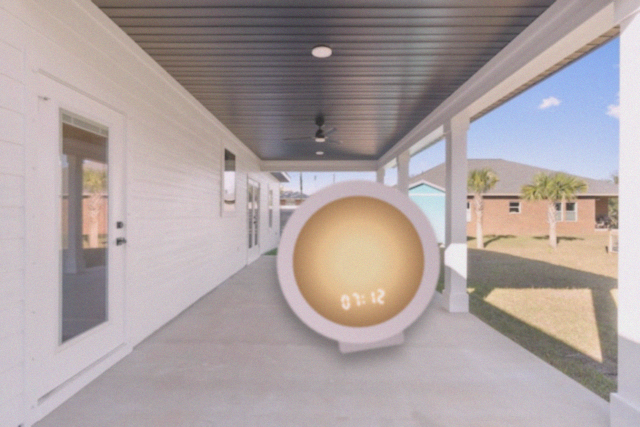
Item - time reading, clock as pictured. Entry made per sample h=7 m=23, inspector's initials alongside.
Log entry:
h=7 m=12
